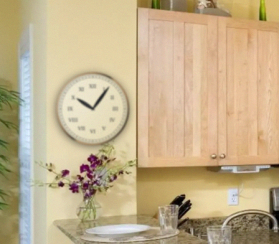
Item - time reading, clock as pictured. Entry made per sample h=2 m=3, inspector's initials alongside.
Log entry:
h=10 m=6
